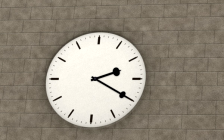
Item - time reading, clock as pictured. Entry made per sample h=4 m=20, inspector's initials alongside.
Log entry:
h=2 m=20
